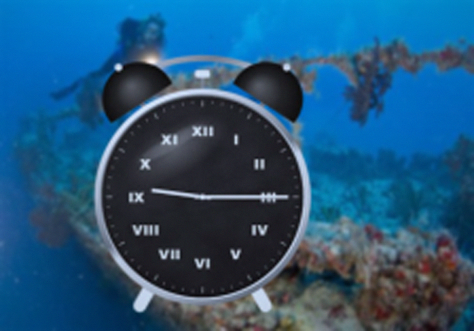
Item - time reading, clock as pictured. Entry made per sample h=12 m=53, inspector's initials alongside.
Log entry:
h=9 m=15
